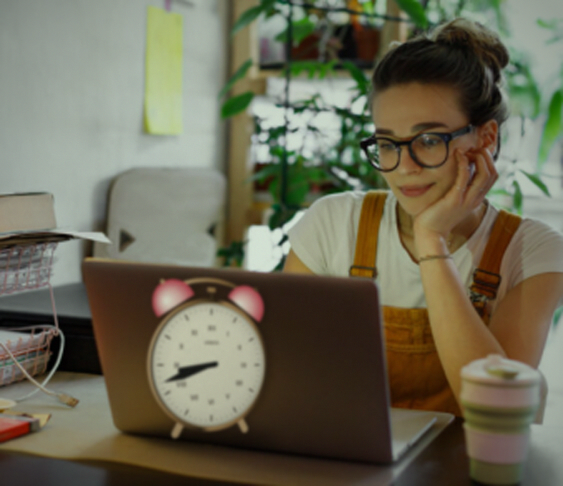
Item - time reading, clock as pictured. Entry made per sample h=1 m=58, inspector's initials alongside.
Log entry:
h=8 m=42
